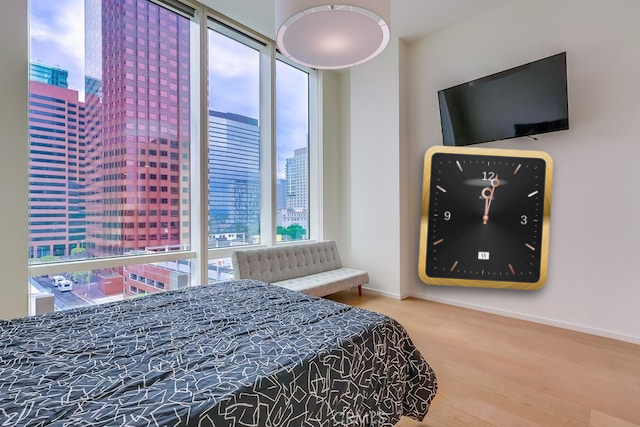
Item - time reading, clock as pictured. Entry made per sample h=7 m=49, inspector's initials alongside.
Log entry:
h=12 m=2
